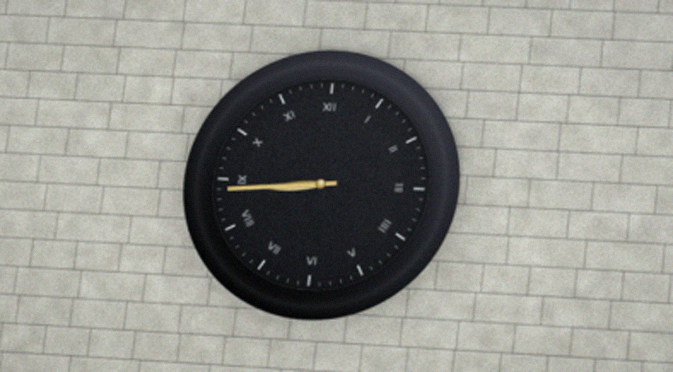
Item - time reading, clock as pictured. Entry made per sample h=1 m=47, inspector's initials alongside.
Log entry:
h=8 m=44
